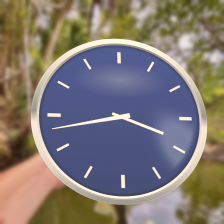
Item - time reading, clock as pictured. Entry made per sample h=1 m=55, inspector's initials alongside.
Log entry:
h=3 m=43
